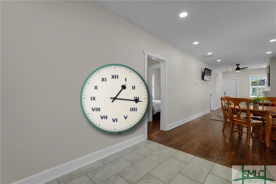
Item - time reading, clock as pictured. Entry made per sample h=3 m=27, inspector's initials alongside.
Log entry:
h=1 m=16
